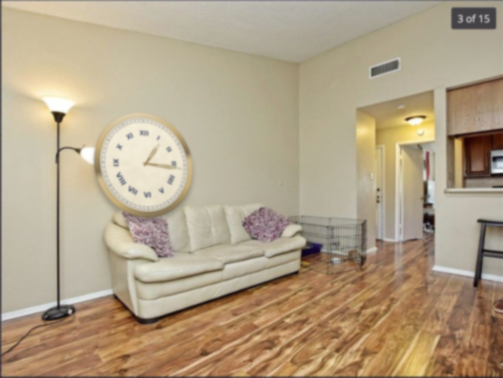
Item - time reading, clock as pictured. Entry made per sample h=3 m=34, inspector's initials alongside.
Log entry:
h=1 m=16
